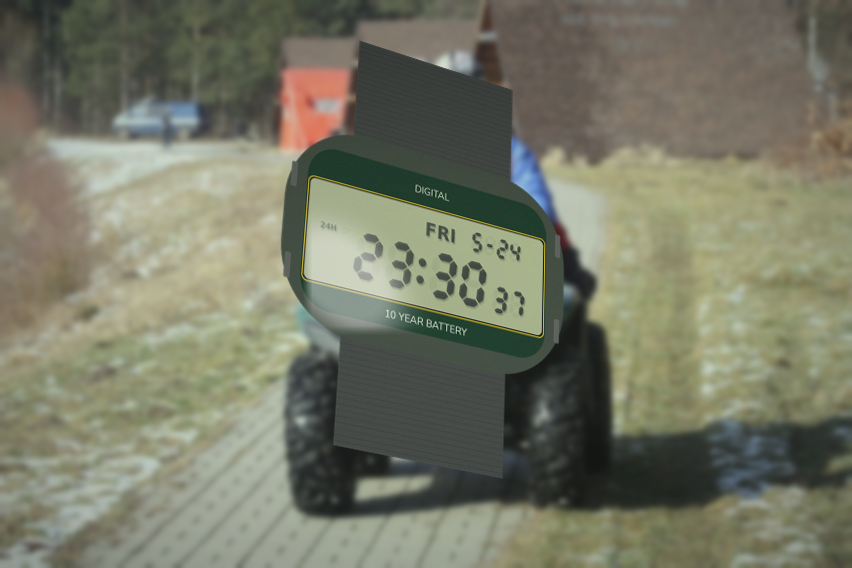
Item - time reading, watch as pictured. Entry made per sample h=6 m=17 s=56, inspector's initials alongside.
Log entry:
h=23 m=30 s=37
